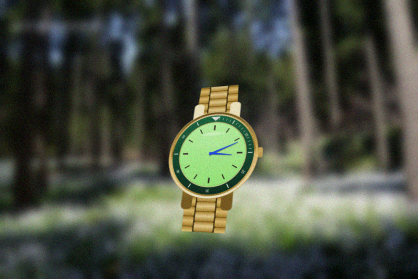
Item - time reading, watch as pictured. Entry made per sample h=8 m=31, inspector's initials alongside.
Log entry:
h=3 m=11
